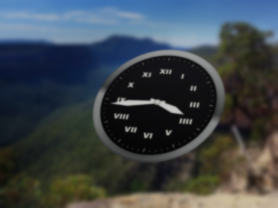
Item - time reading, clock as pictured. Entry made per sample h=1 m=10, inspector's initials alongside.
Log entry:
h=3 m=44
